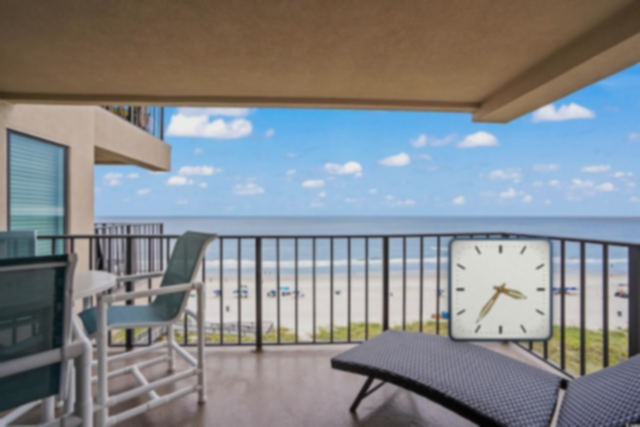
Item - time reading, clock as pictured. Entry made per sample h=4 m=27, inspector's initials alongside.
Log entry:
h=3 m=36
